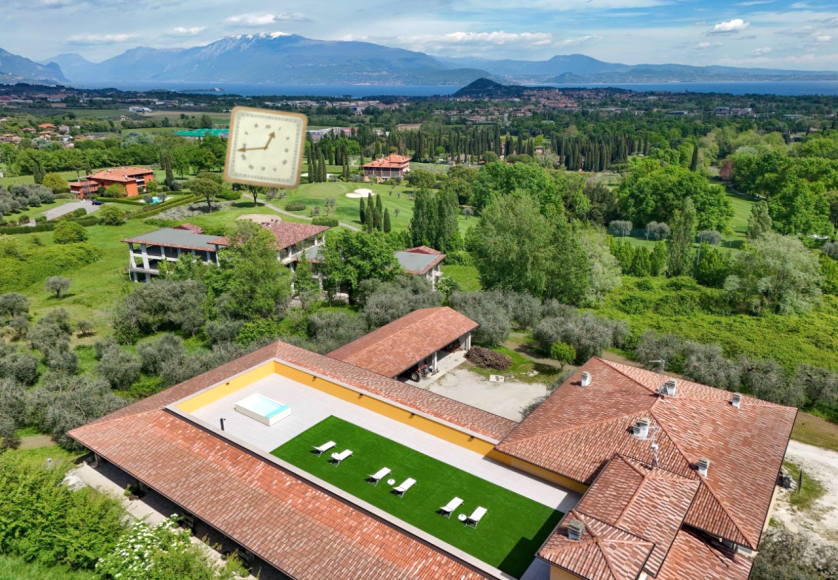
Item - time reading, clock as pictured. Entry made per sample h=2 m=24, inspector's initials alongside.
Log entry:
h=12 m=43
